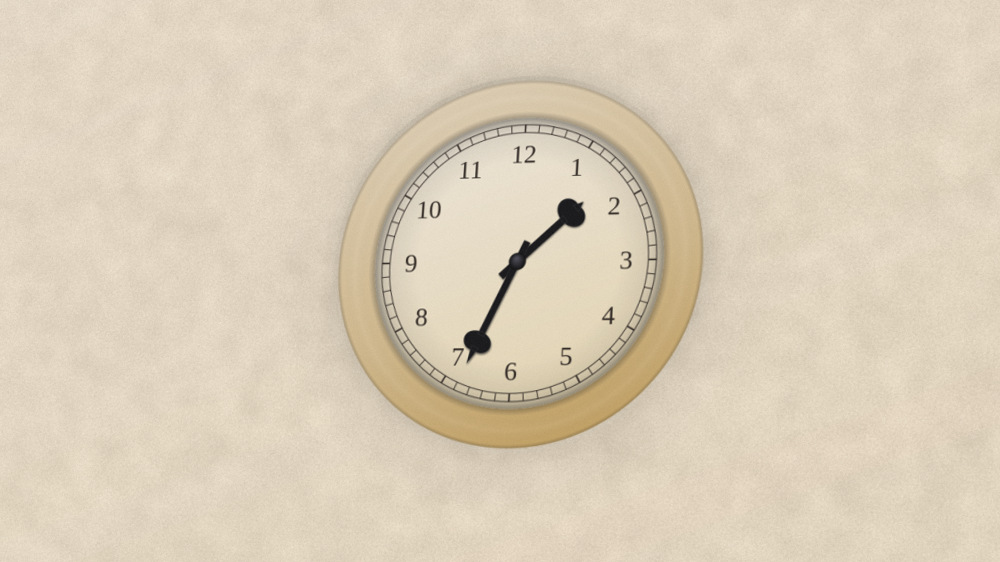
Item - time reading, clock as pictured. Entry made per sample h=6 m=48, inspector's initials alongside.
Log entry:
h=1 m=34
